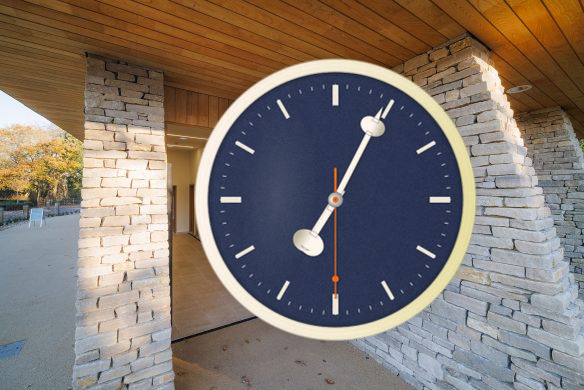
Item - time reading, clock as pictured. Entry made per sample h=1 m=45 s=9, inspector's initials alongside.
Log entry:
h=7 m=4 s=30
